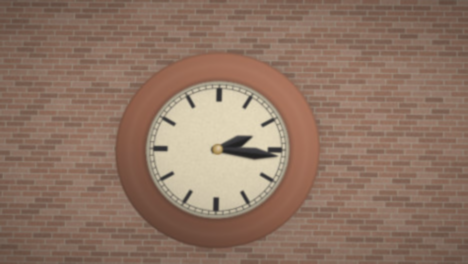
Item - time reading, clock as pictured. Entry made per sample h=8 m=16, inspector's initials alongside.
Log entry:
h=2 m=16
